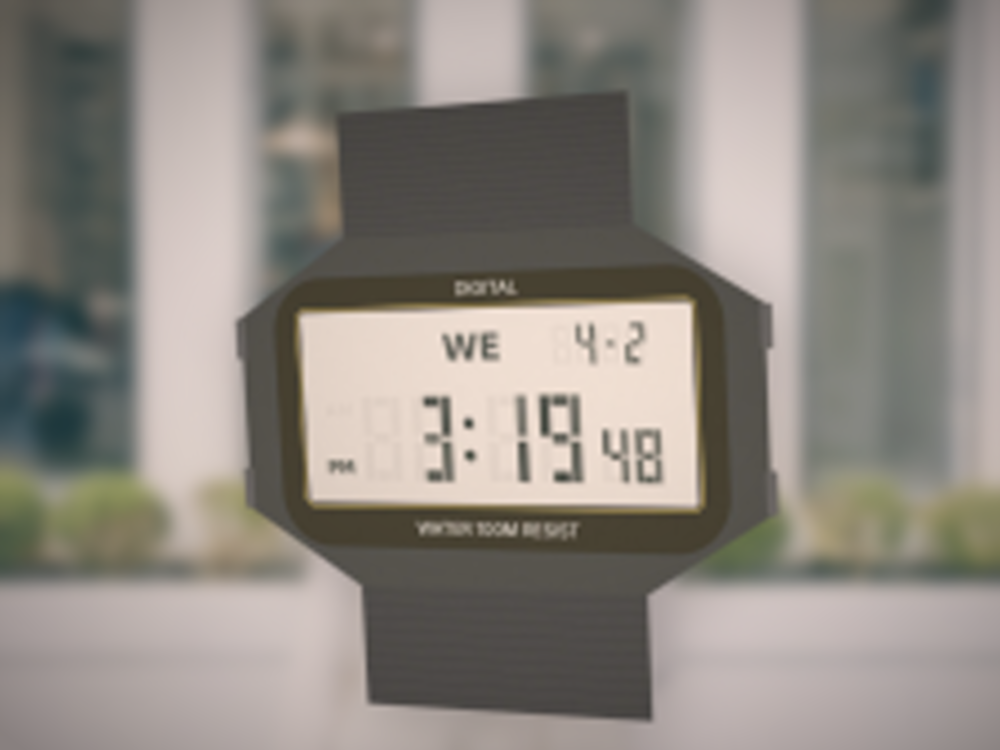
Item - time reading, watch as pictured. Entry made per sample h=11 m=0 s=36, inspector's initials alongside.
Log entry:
h=3 m=19 s=48
